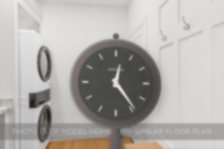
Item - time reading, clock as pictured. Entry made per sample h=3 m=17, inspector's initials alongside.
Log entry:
h=12 m=24
